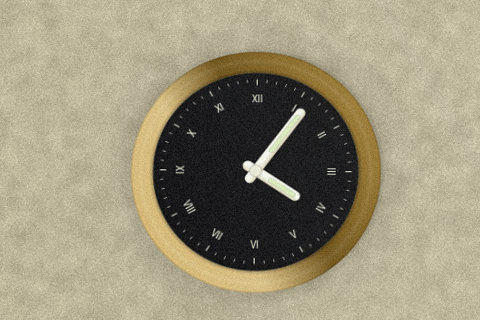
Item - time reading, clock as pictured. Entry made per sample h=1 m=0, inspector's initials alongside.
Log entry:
h=4 m=6
